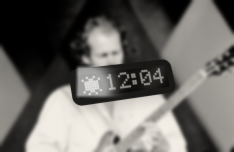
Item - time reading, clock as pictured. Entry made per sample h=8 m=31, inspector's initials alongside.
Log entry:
h=12 m=4
